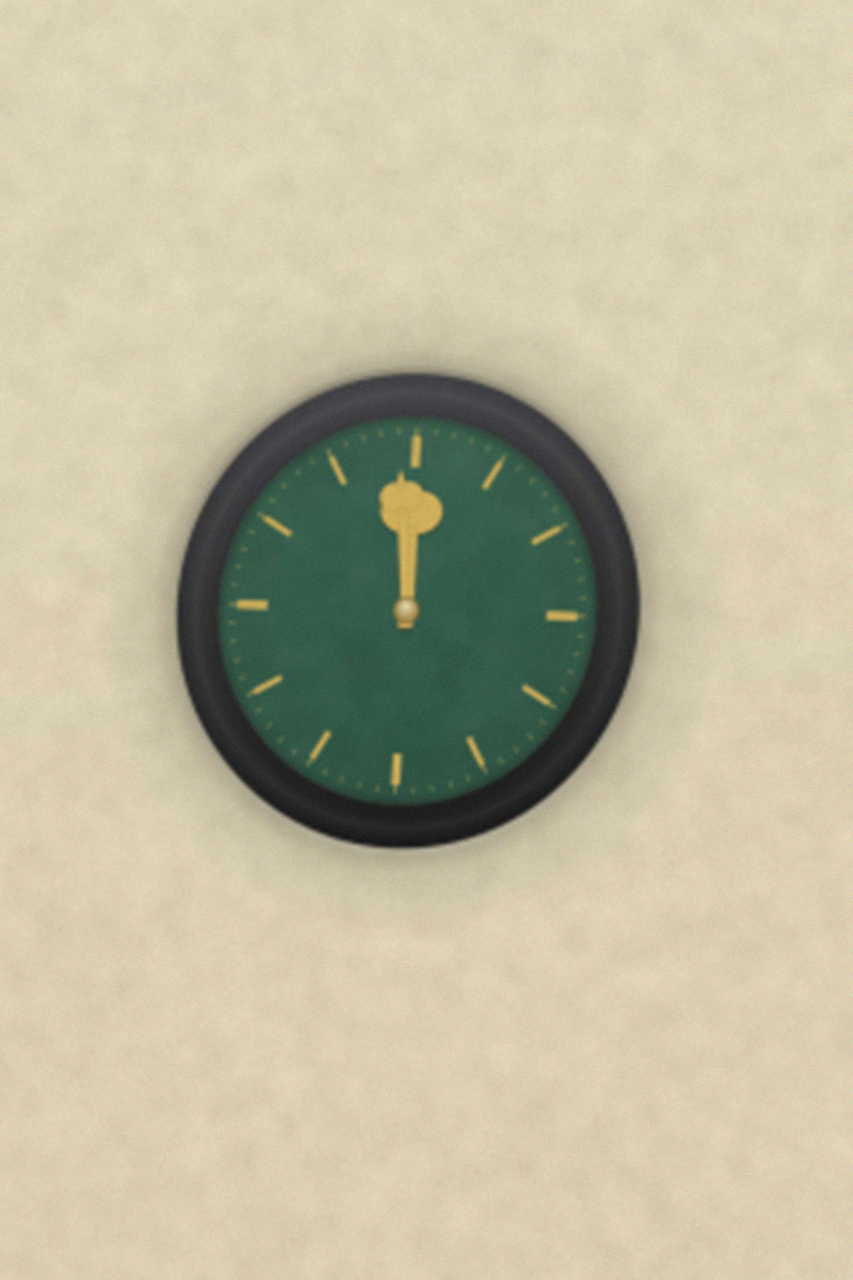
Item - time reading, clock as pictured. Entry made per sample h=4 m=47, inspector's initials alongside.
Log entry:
h=11 m=59
